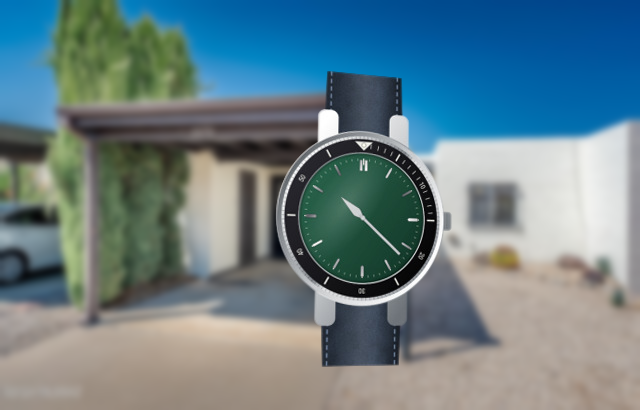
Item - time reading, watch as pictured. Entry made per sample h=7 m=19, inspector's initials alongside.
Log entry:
h=10 m=22
